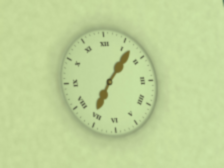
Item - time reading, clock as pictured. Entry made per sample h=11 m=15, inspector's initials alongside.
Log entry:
h=7 m=7
